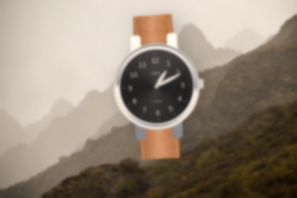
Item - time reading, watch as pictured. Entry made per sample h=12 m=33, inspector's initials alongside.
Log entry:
h=1 m=11
